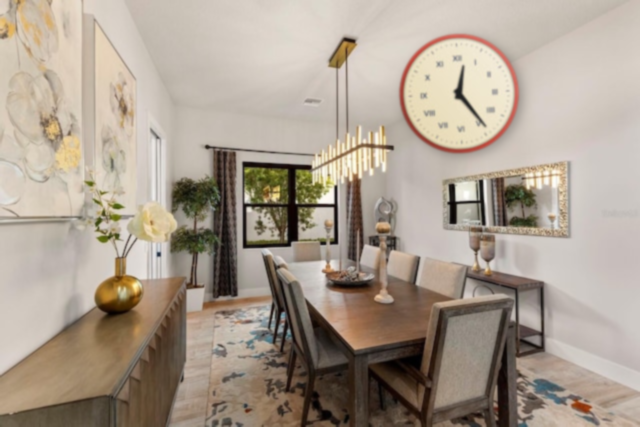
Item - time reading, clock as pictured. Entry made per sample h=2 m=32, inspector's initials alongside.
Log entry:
h=12 m=24
